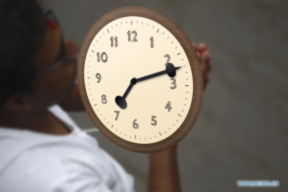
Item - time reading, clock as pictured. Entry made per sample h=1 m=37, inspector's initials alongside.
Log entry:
h=7 m=12
